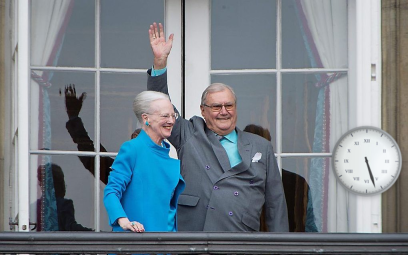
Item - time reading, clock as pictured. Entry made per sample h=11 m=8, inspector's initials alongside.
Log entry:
h=5 m=27
